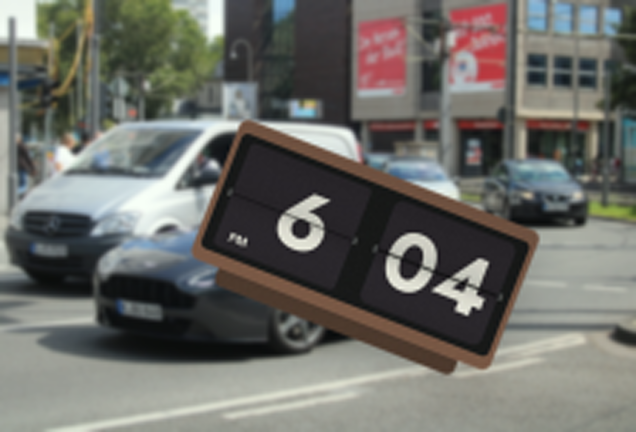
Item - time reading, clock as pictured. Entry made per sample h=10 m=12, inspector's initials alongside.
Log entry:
h=6 m=4
